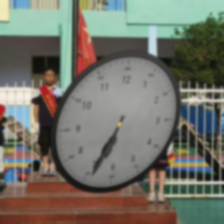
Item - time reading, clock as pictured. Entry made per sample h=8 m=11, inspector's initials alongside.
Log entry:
h=6 m=34
